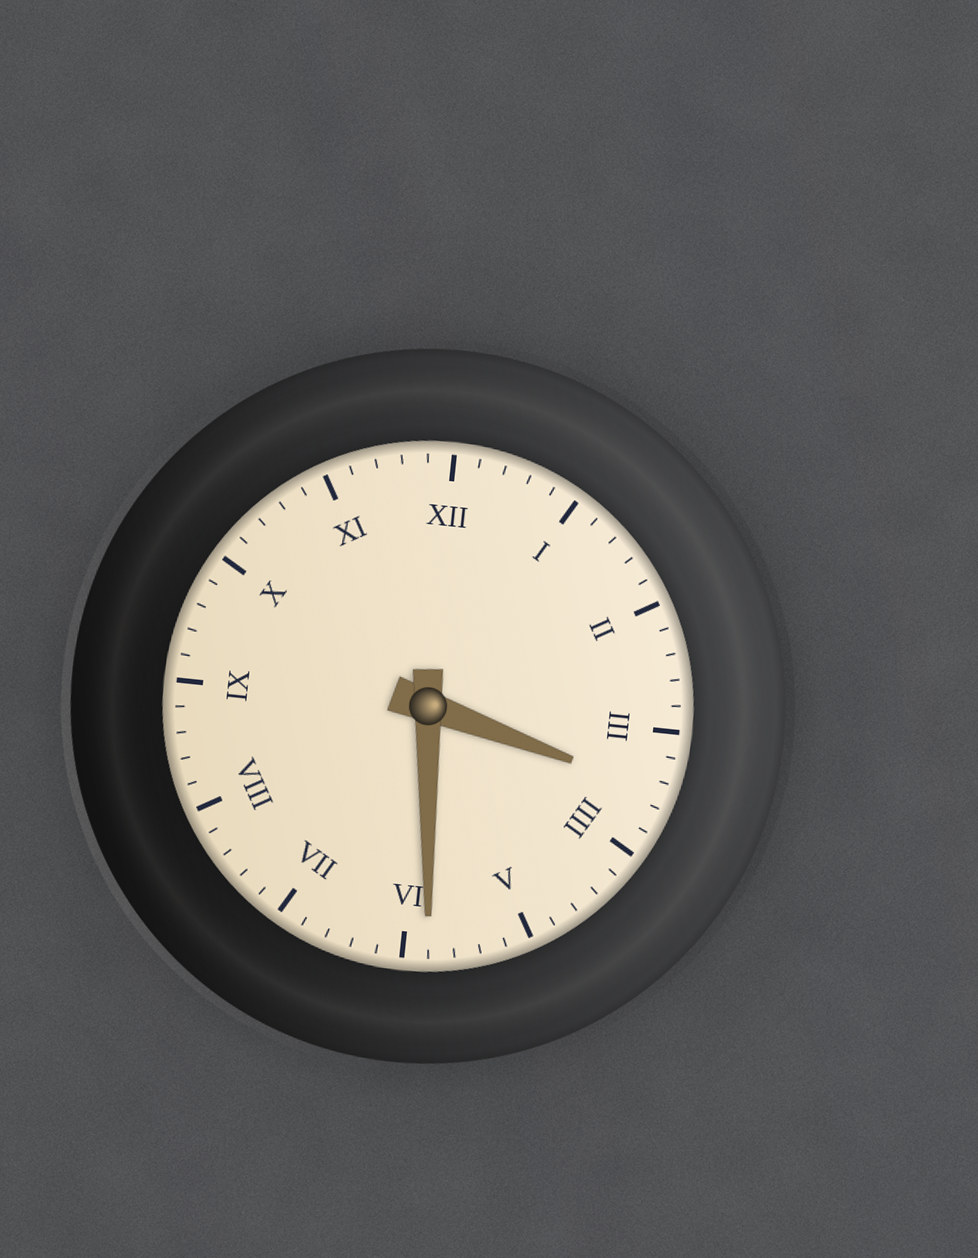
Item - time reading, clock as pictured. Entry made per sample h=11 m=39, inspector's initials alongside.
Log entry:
h=3 m=29
